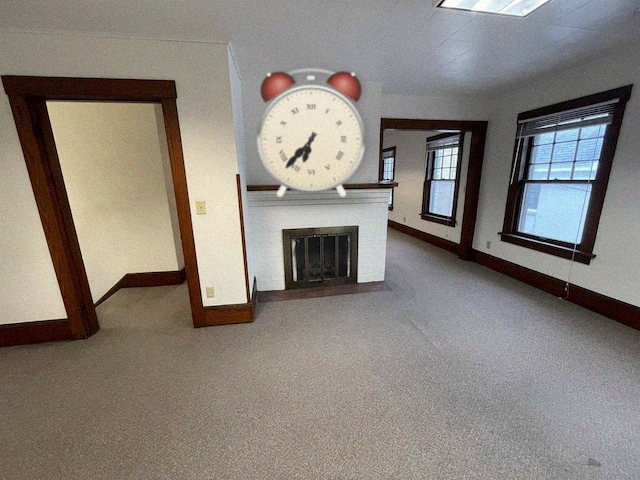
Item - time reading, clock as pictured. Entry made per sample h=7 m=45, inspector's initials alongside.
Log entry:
h=6 m=37
